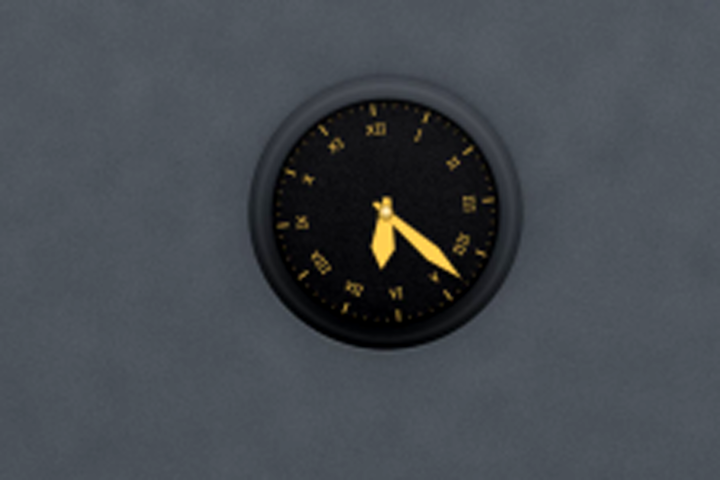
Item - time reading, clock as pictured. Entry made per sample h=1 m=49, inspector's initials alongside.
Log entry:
h=6 m=23
